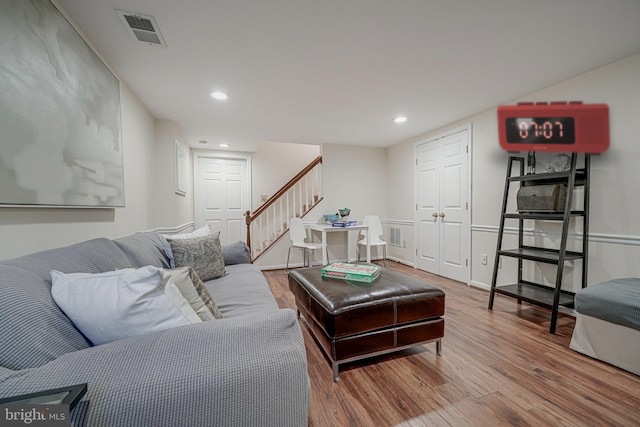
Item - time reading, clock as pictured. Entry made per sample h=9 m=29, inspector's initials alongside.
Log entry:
h=7 m=7
